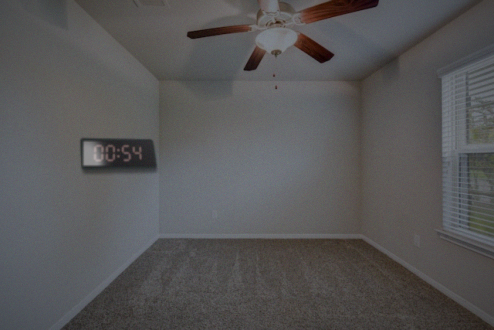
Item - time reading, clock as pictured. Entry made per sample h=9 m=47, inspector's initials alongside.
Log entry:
h=0 m=54
